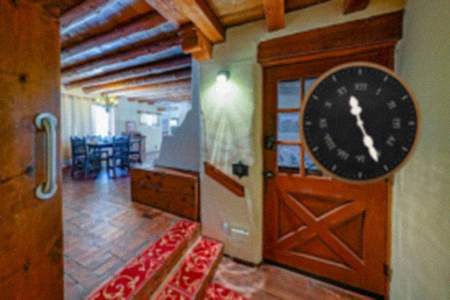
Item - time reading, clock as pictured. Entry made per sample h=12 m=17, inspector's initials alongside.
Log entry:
h=11 m=26
